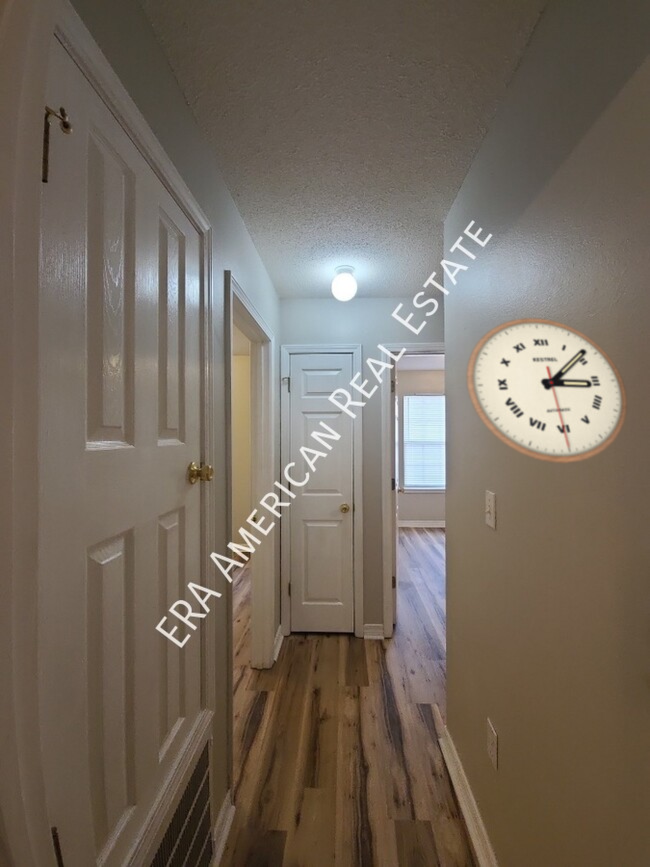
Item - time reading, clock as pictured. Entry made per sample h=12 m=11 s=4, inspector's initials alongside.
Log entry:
h=3 m=8 s=30
